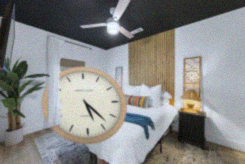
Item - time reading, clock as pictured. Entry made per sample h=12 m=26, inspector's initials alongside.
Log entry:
h=5 m=23
